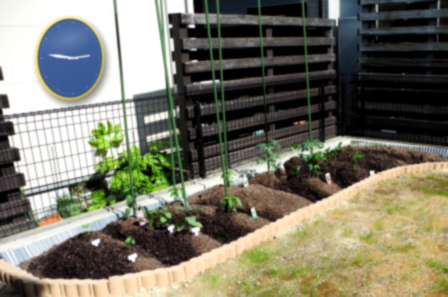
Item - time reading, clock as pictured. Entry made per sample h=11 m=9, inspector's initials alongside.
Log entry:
h=2 m=46
